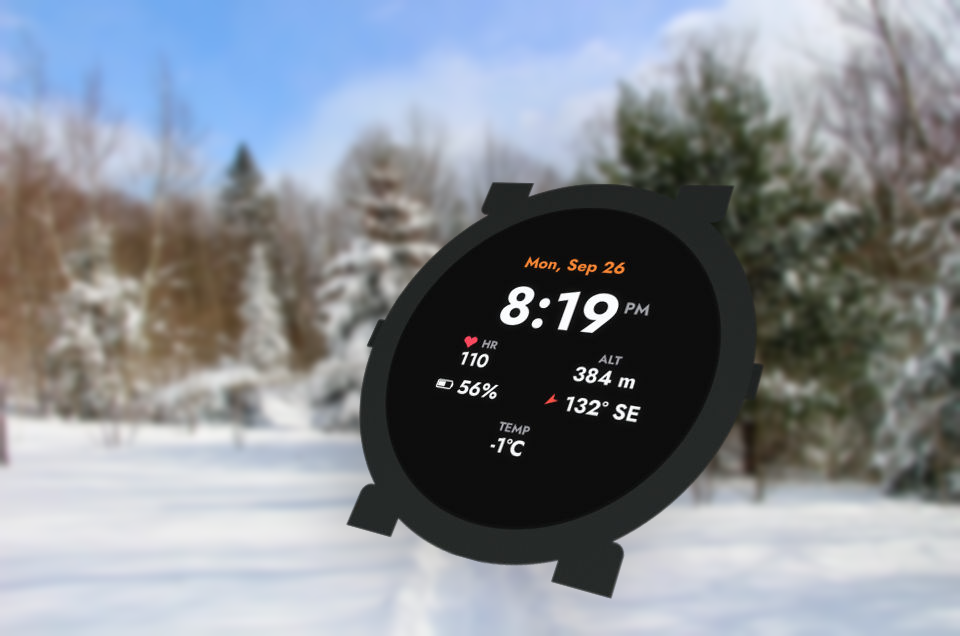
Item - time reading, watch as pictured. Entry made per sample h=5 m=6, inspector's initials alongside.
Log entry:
h=8 m=19
